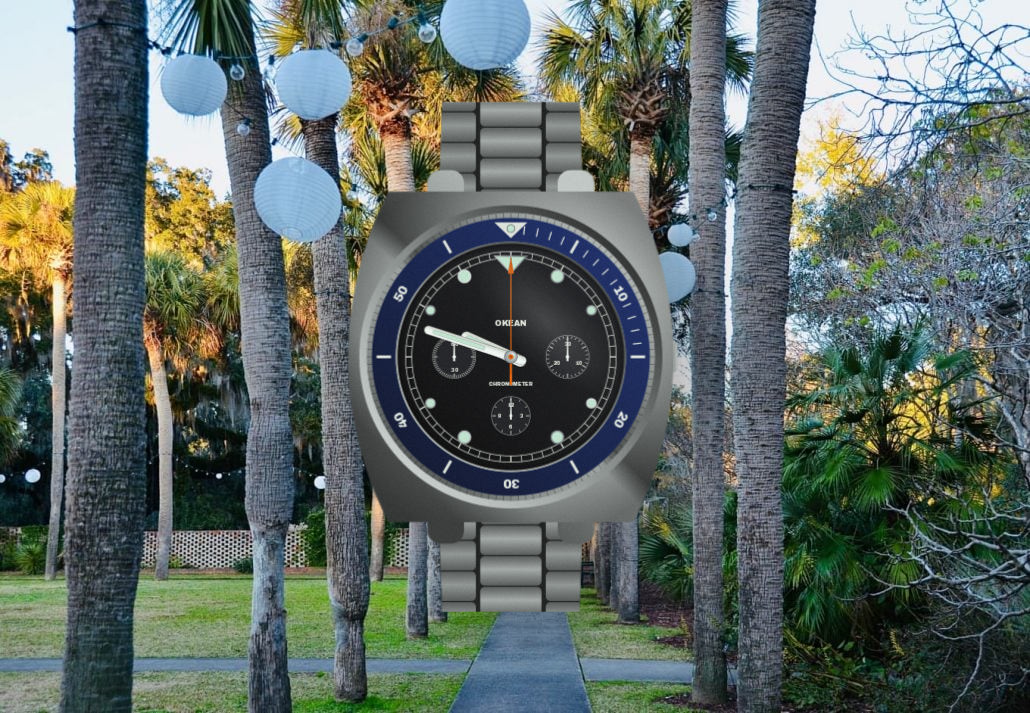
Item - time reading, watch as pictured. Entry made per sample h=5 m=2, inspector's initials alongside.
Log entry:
h=9 m=48
